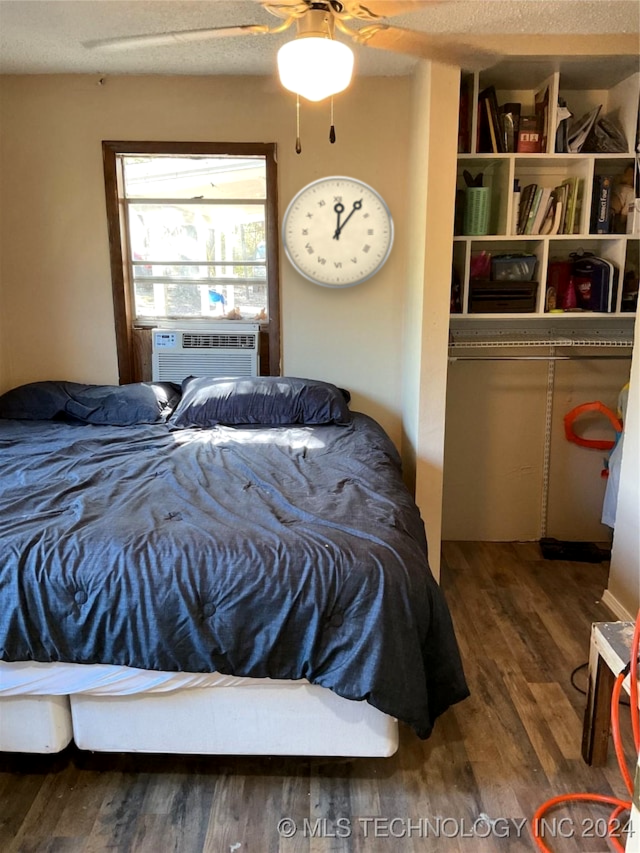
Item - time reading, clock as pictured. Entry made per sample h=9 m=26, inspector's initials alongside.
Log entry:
h=12 m=6
